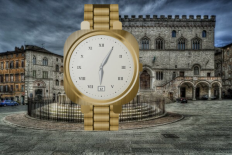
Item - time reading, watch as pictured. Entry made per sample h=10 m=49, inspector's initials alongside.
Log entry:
h=6 m=5
